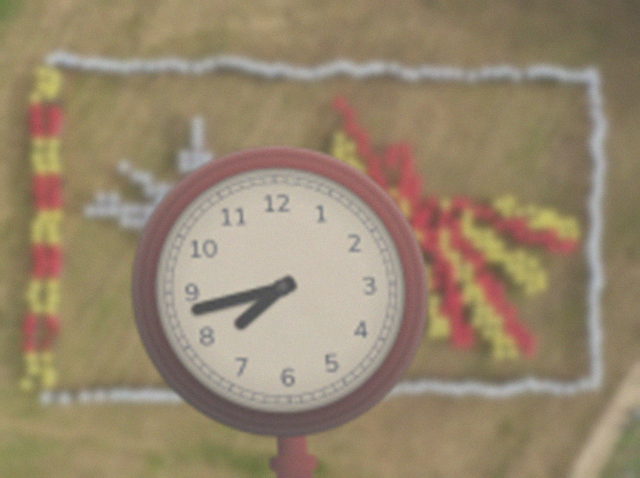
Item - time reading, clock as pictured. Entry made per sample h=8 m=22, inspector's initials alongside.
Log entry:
h=7 m=43
